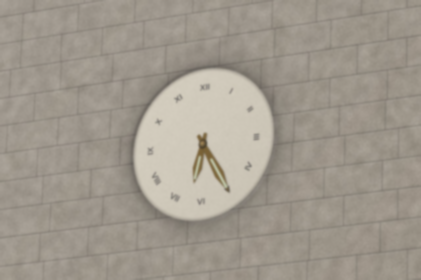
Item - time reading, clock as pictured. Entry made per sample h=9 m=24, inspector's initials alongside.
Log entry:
h=6 m=25
